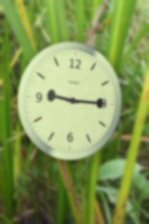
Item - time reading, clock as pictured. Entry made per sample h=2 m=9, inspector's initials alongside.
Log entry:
h=9 m=15
